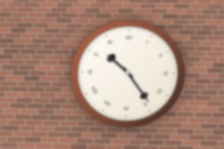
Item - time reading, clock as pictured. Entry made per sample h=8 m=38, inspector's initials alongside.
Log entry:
h=10 m=24
